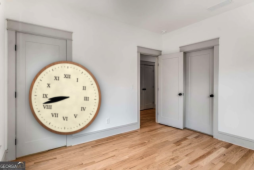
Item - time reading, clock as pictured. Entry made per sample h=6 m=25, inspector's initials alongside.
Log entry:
h=8 m=42
